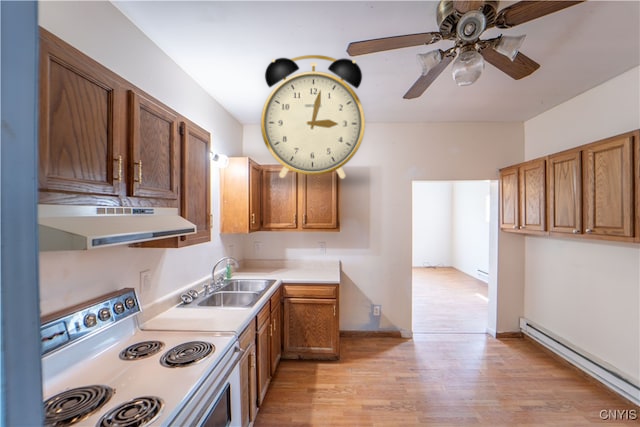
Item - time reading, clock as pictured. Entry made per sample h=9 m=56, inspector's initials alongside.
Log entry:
h=3 m=2
